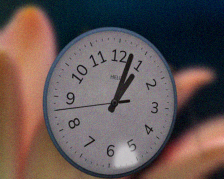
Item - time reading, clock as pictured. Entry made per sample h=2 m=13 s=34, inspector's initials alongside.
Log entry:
h=1 m=2 s=43
